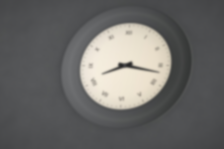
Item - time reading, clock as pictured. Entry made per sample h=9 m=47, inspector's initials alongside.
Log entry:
h=8 m=17
